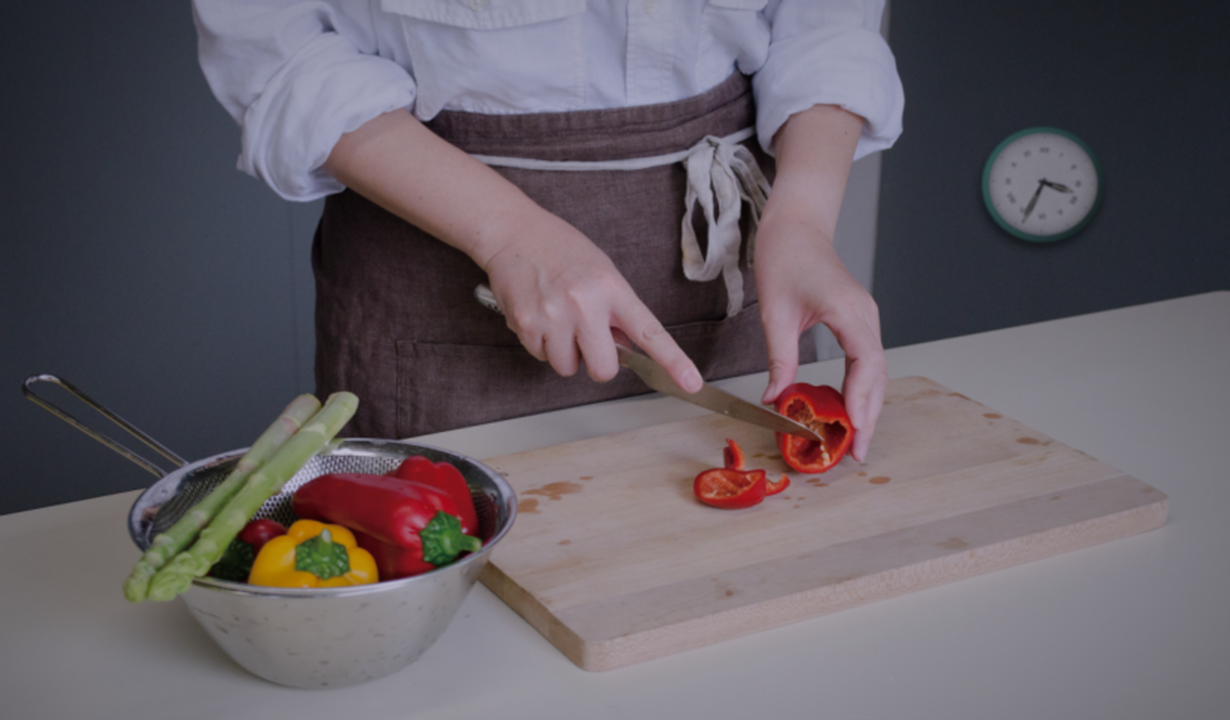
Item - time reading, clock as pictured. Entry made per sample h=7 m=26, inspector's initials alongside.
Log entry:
h=3 m=34
